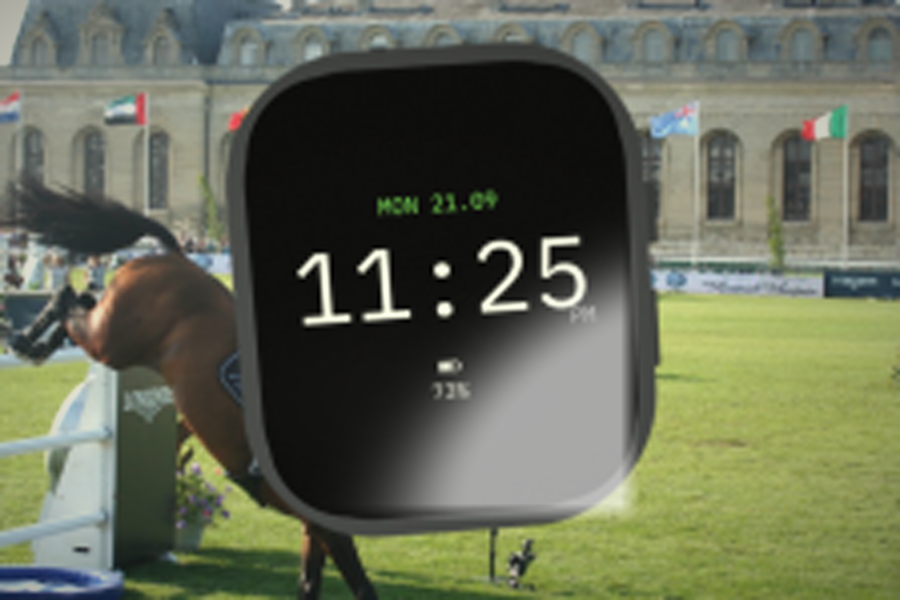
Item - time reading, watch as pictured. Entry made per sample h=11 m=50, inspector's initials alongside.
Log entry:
h=11 m=25
